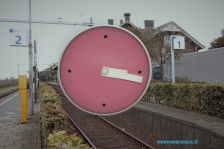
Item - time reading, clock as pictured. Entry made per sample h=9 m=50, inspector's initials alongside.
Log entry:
h=3 m=17
